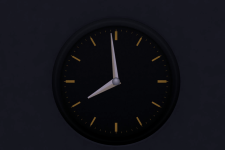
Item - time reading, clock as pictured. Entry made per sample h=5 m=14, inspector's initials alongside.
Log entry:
h=7 m=59
